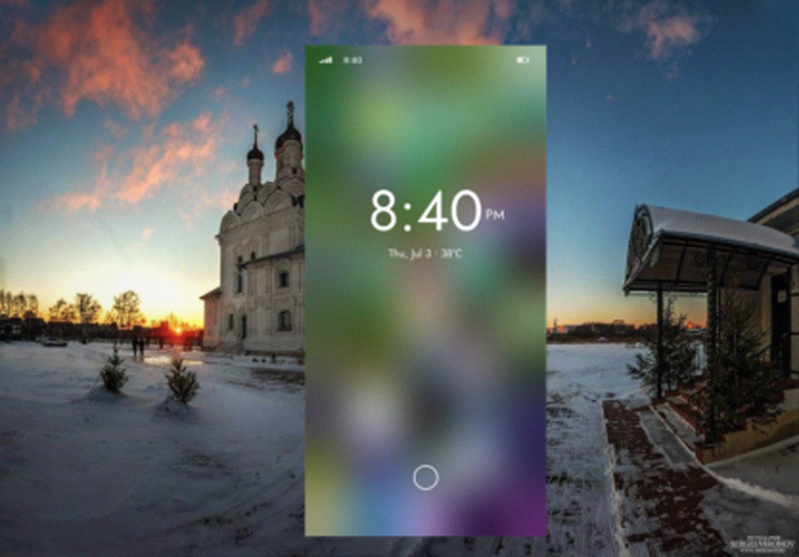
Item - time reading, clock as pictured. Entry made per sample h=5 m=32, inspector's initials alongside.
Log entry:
h=8 m=40
